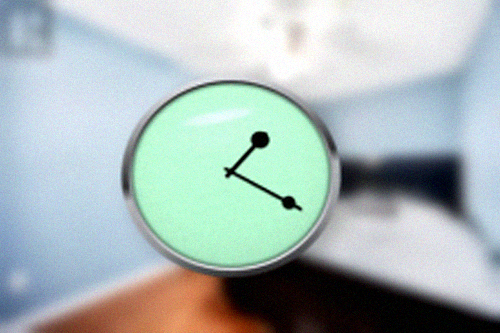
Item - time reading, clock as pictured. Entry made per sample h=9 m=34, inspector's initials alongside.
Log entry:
h=1 m=20
